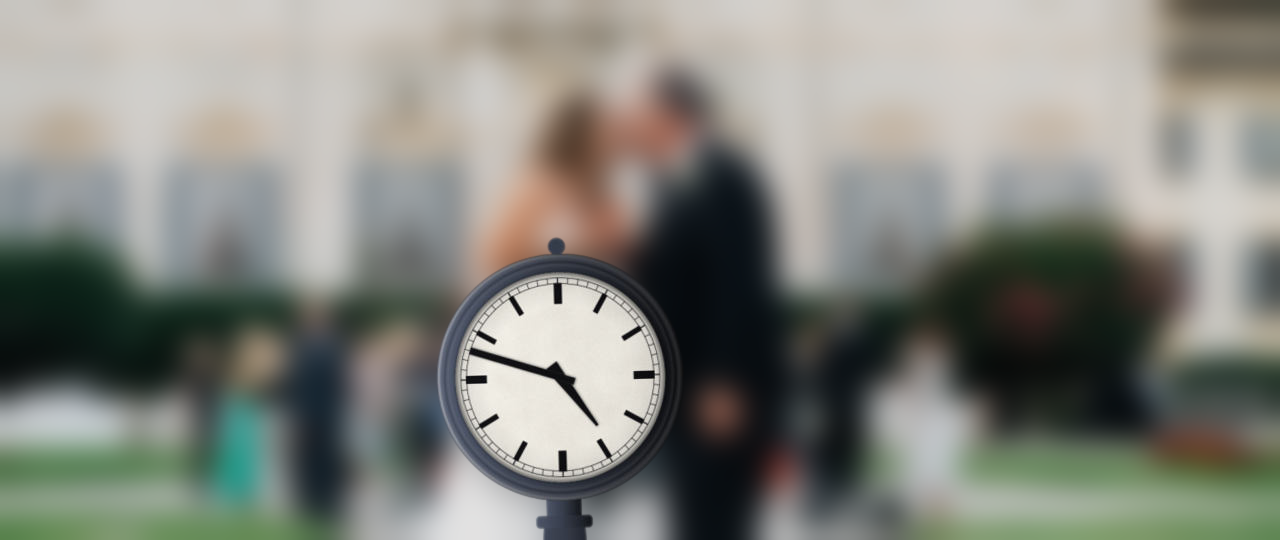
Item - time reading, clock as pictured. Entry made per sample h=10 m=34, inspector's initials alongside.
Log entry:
h=4 m=48
